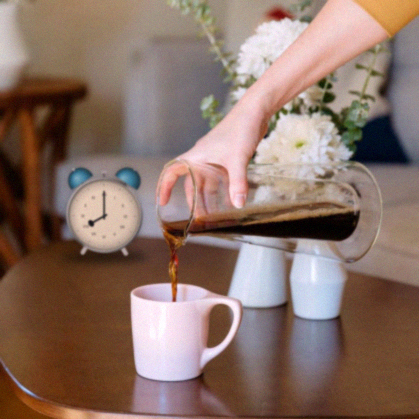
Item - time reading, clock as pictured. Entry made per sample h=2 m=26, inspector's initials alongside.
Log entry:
h=8 m=0
